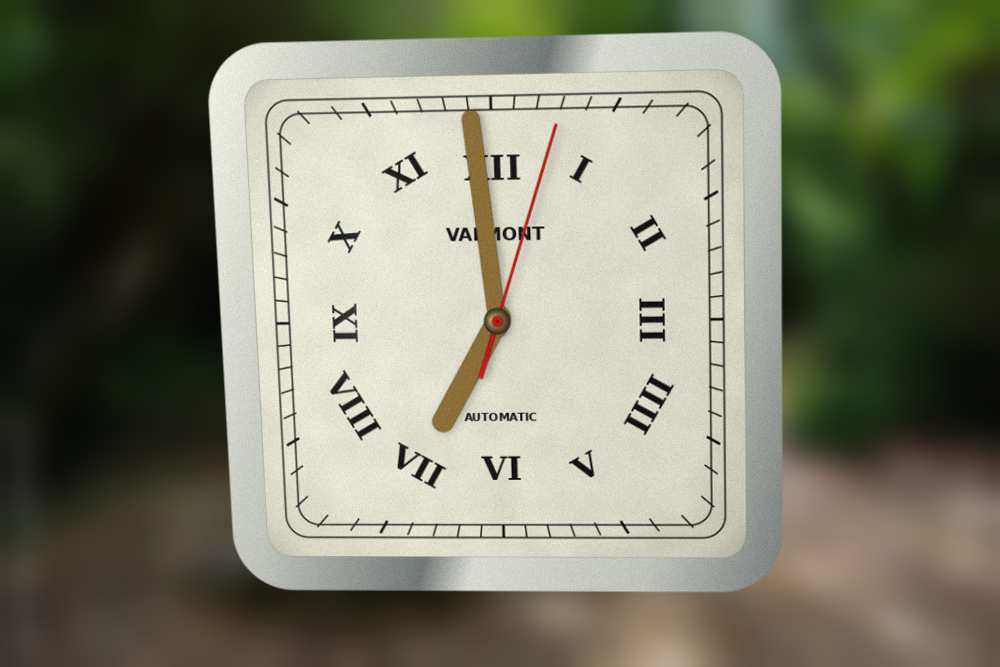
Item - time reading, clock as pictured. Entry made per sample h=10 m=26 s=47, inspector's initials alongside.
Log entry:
h=6 m=59 s=3
